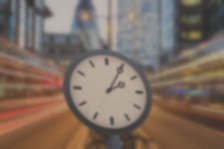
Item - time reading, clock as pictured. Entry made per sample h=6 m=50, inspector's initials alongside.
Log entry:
h=2 m=5
